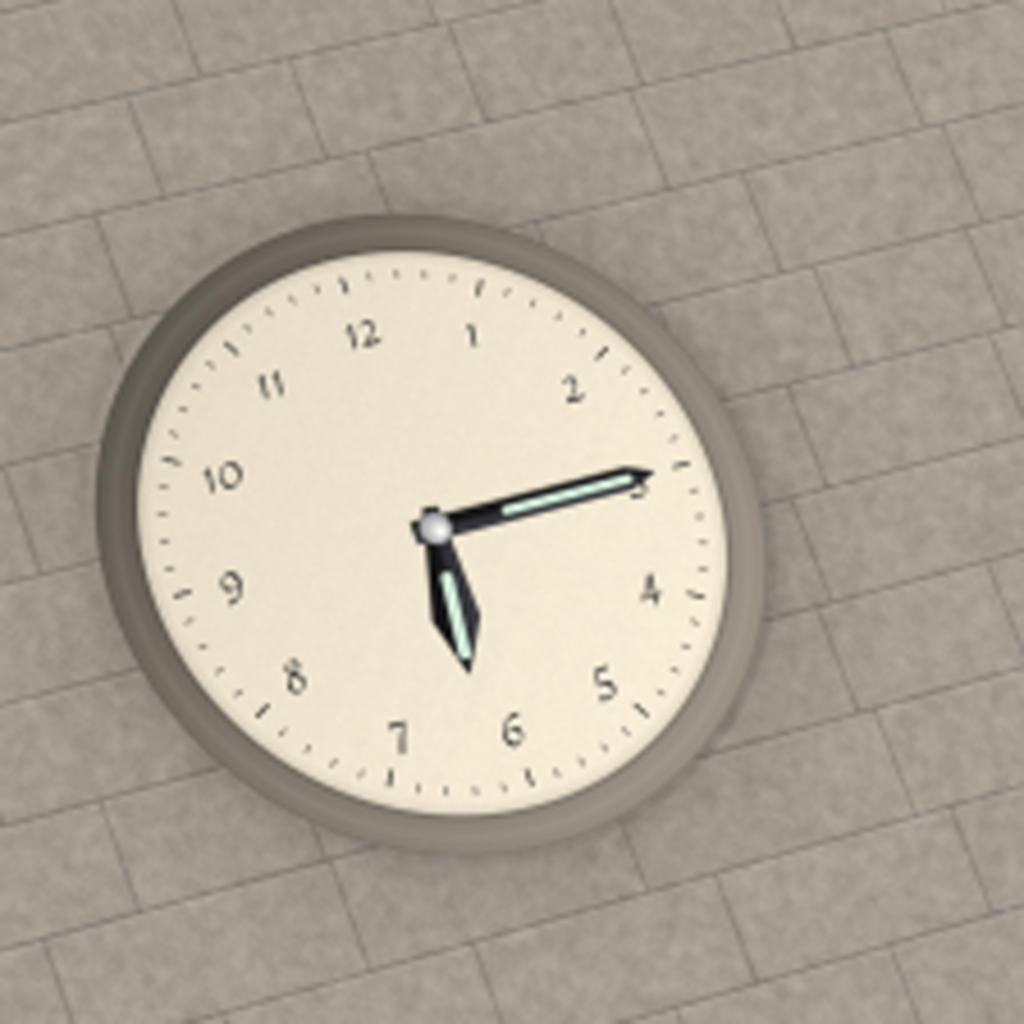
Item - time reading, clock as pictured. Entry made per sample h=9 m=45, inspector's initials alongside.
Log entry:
h=6 m=15
